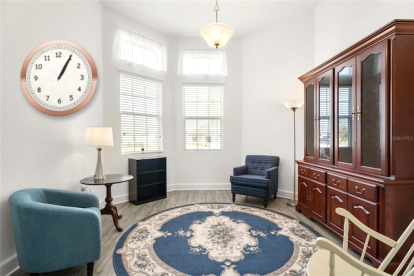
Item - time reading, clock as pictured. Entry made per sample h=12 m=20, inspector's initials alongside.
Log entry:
h=1 m=5
